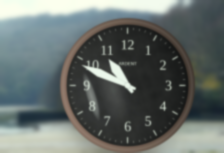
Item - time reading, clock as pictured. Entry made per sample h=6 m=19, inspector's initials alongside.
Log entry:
h=10 m=49
